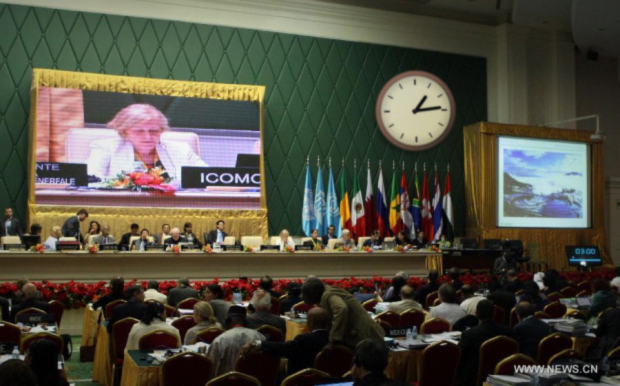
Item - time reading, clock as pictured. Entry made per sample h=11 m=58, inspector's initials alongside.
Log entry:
h=1 m=14
